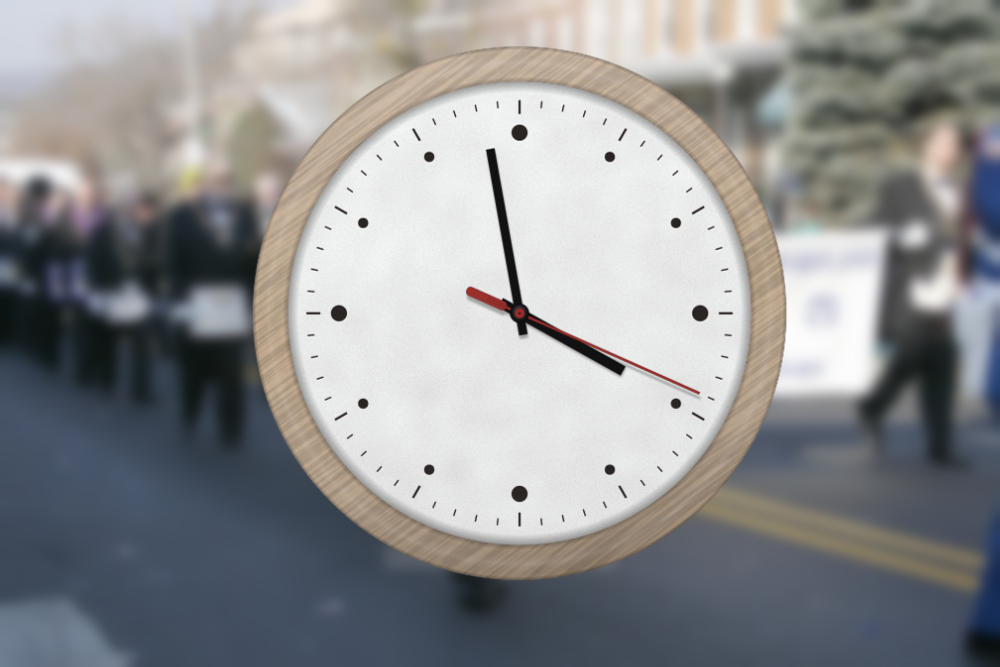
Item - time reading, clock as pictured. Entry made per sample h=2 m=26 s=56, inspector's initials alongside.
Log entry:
h=3 m=58 s=19
